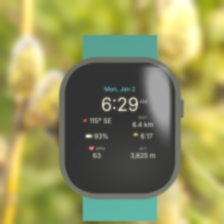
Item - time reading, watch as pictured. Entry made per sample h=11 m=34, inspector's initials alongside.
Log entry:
h=6 m=29
